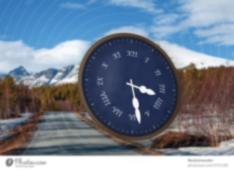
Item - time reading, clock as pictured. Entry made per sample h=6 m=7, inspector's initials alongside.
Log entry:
h=3 m=28
